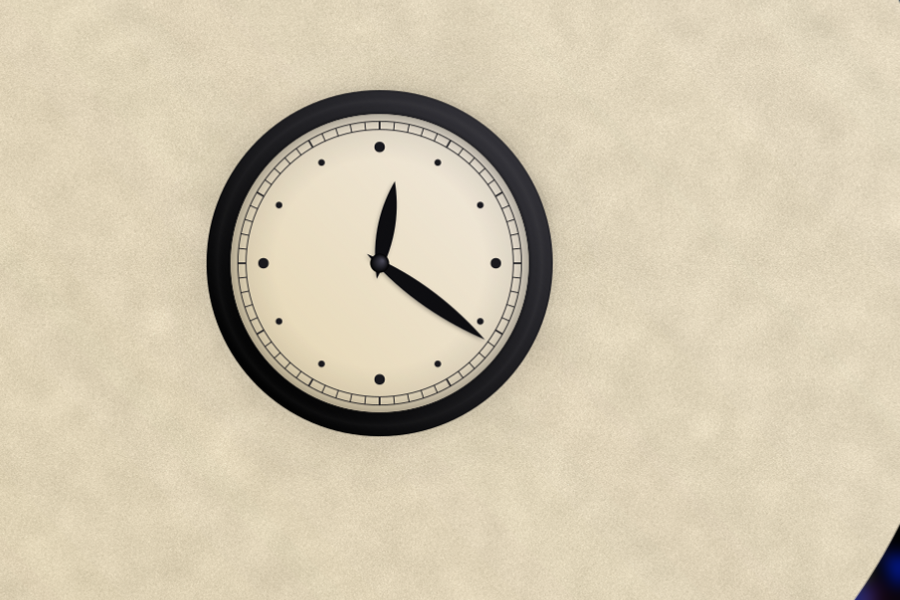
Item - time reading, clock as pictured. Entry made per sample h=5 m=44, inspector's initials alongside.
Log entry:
h=12 m=21
